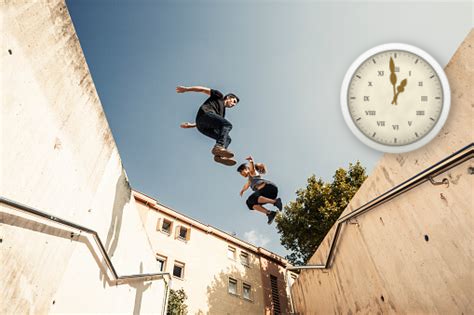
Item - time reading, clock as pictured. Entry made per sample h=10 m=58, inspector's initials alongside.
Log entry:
h=12 m=59
